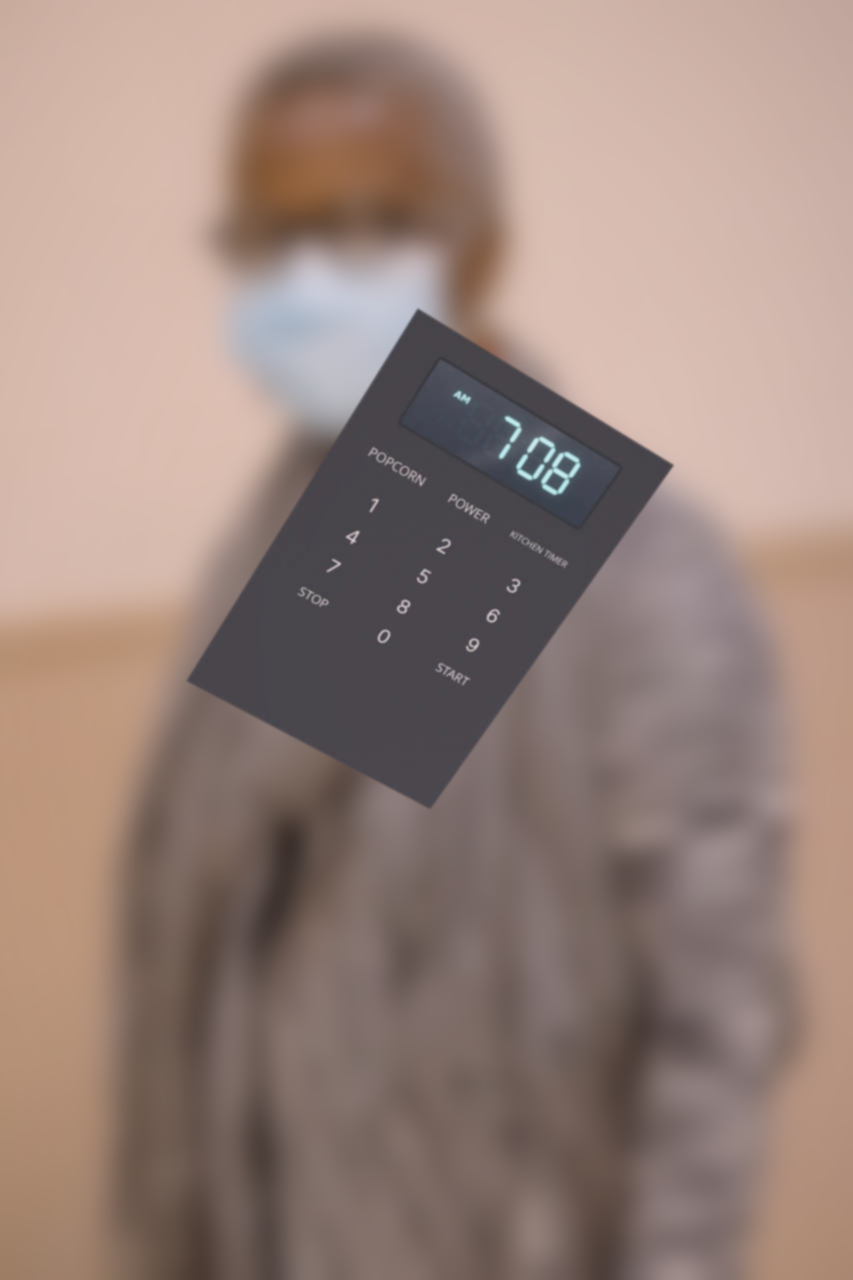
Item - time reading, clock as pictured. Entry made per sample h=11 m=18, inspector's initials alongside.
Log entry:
h=7 m=8
